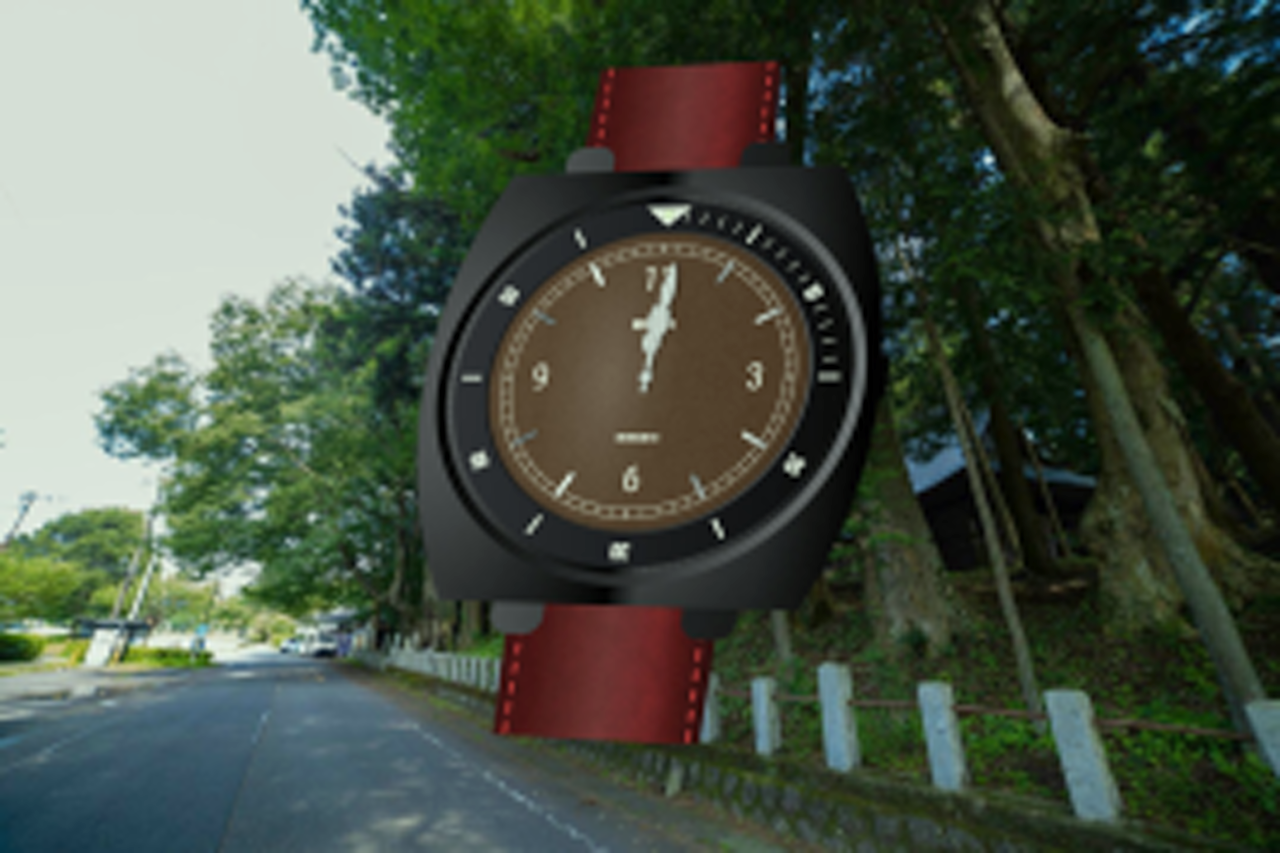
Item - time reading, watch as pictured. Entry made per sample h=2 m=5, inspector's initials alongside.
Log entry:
h=12 m=1
